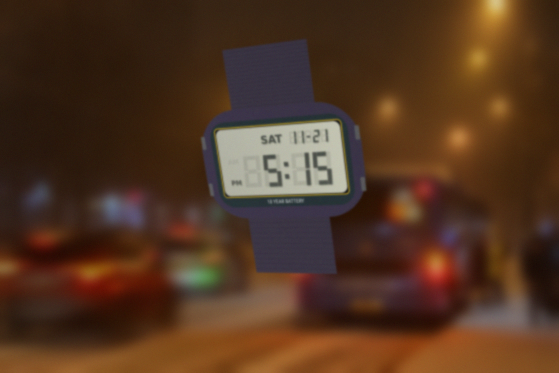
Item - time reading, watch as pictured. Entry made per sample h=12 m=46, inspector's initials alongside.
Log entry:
h=5 m=15
